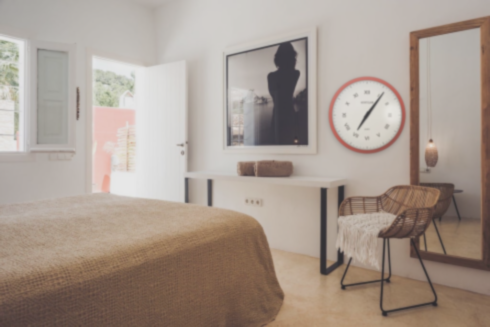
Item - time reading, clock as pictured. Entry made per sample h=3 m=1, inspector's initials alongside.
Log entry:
h=7 m=6
